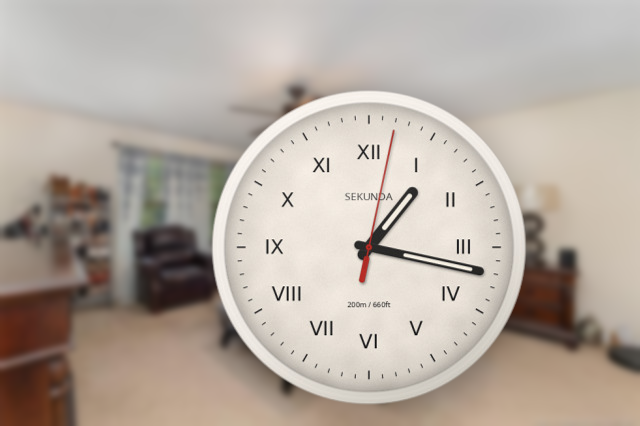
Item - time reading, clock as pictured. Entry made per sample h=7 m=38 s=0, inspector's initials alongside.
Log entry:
h=1 m=17 s=2
